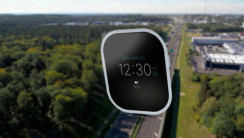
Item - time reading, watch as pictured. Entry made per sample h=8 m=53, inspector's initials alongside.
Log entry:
h=12 m=30
